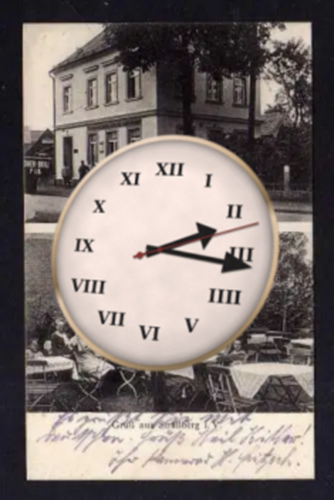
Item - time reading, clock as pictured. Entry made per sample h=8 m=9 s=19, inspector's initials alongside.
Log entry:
h=2 m=16 s=12
